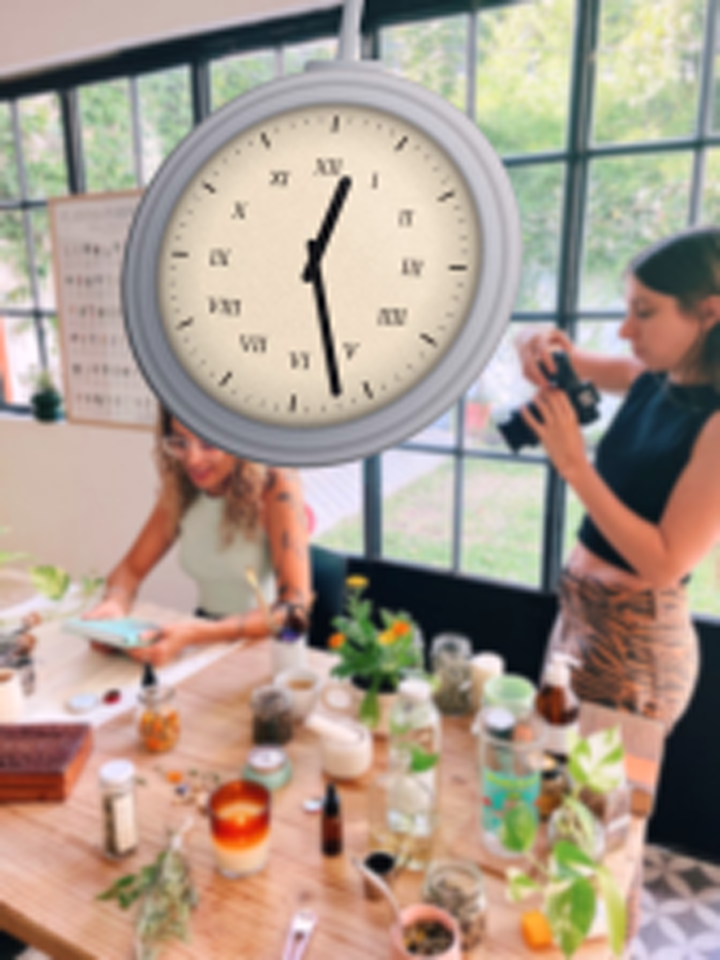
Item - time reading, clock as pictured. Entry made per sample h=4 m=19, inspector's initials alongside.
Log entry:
h=12 m=27
